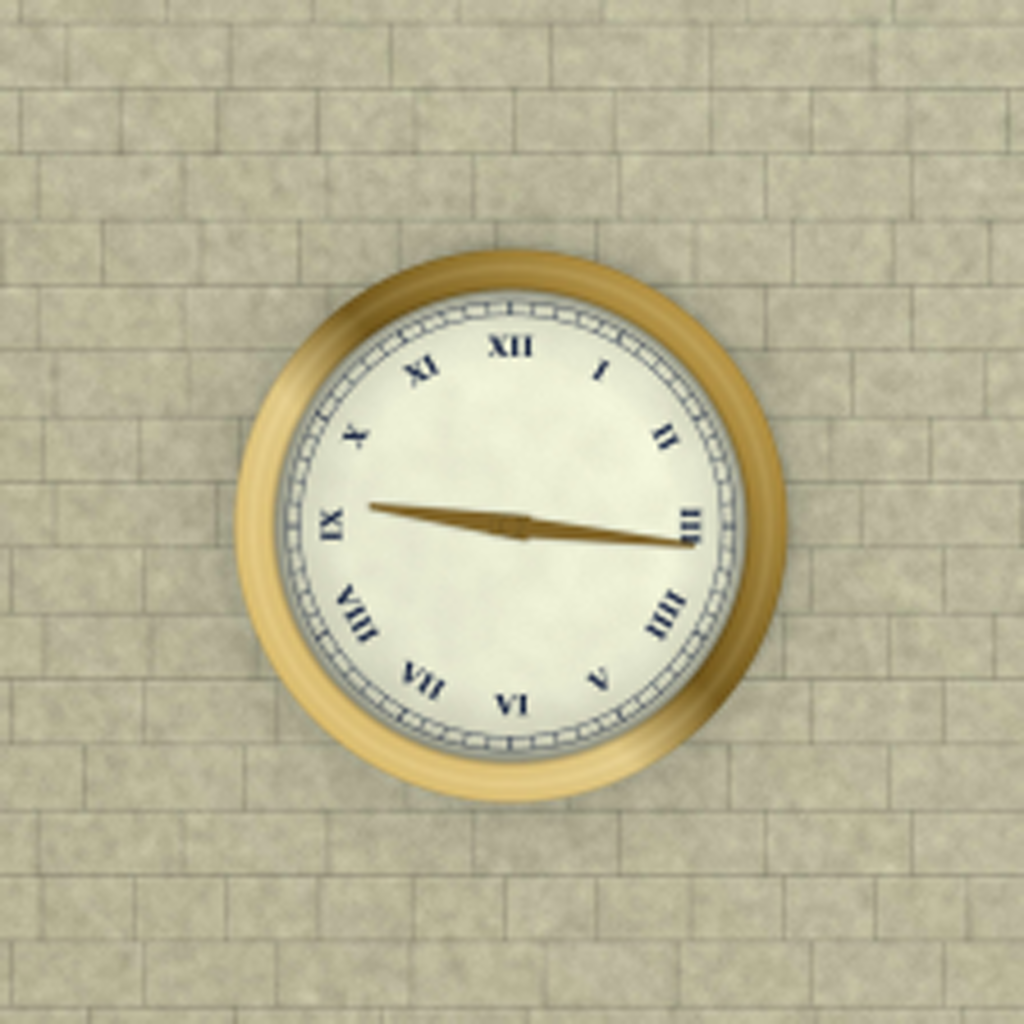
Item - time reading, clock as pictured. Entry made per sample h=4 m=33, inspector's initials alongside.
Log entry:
h=9 m=16
